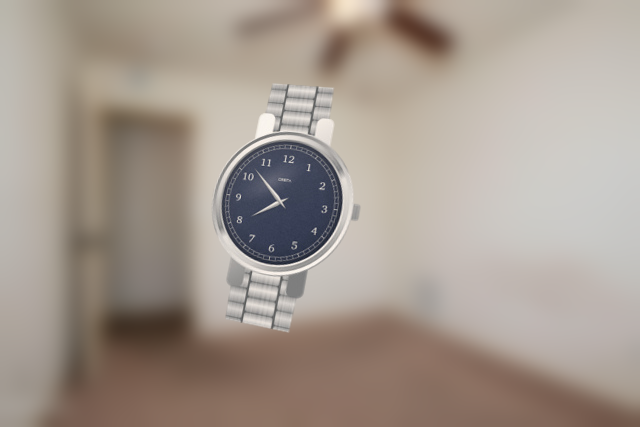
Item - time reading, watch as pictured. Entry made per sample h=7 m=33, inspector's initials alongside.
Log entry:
h=7 m=52
